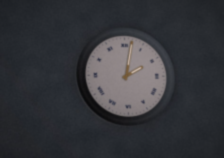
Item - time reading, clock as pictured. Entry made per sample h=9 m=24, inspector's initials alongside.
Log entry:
h=2 m=2
